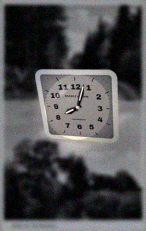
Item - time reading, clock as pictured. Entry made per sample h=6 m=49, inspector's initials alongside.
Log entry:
h=8 m=3
